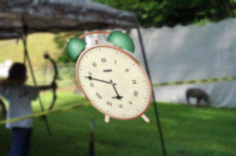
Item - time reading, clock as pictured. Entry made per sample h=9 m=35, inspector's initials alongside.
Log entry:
h=5 m=48
